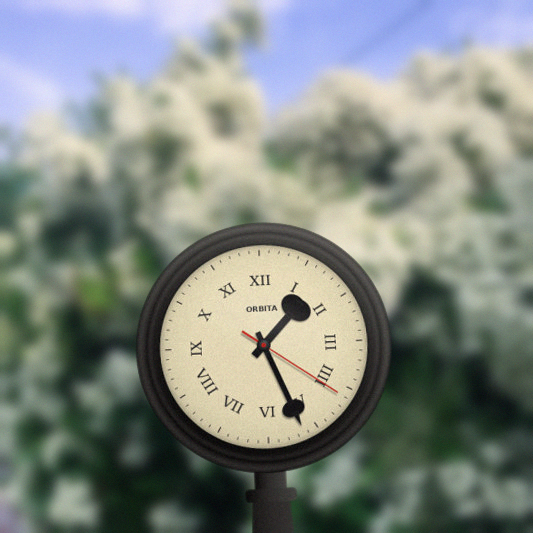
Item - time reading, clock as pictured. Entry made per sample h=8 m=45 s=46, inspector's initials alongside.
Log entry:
h=1 m=26 s=21
